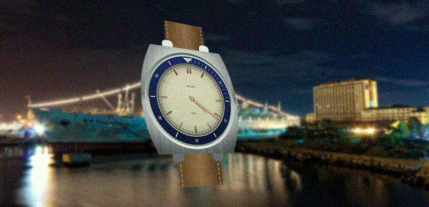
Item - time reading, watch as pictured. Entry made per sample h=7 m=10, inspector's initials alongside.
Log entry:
h=4 m=21
